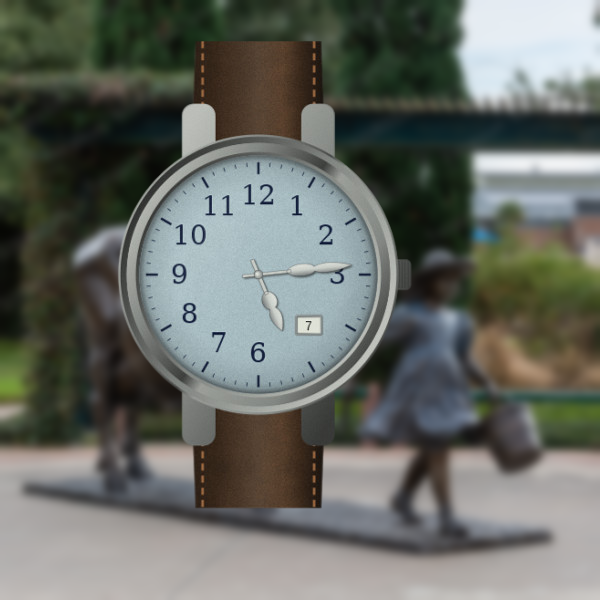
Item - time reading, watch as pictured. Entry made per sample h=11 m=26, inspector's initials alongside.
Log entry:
h=5 m=14
